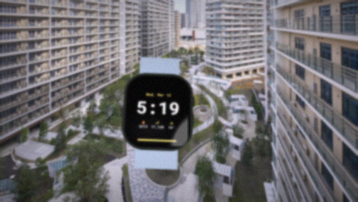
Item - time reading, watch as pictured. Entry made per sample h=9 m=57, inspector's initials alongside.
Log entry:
h=5 m=19
